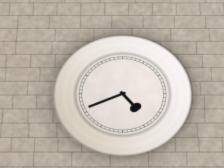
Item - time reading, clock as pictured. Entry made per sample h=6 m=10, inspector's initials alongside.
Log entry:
h=4 m=41
